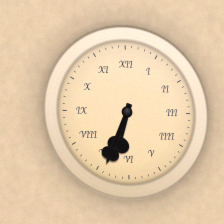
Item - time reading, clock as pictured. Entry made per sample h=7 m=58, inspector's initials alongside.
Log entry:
h=6 m=34
